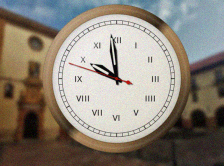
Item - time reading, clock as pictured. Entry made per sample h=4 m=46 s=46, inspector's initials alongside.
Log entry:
h=9 m=58 s=48
